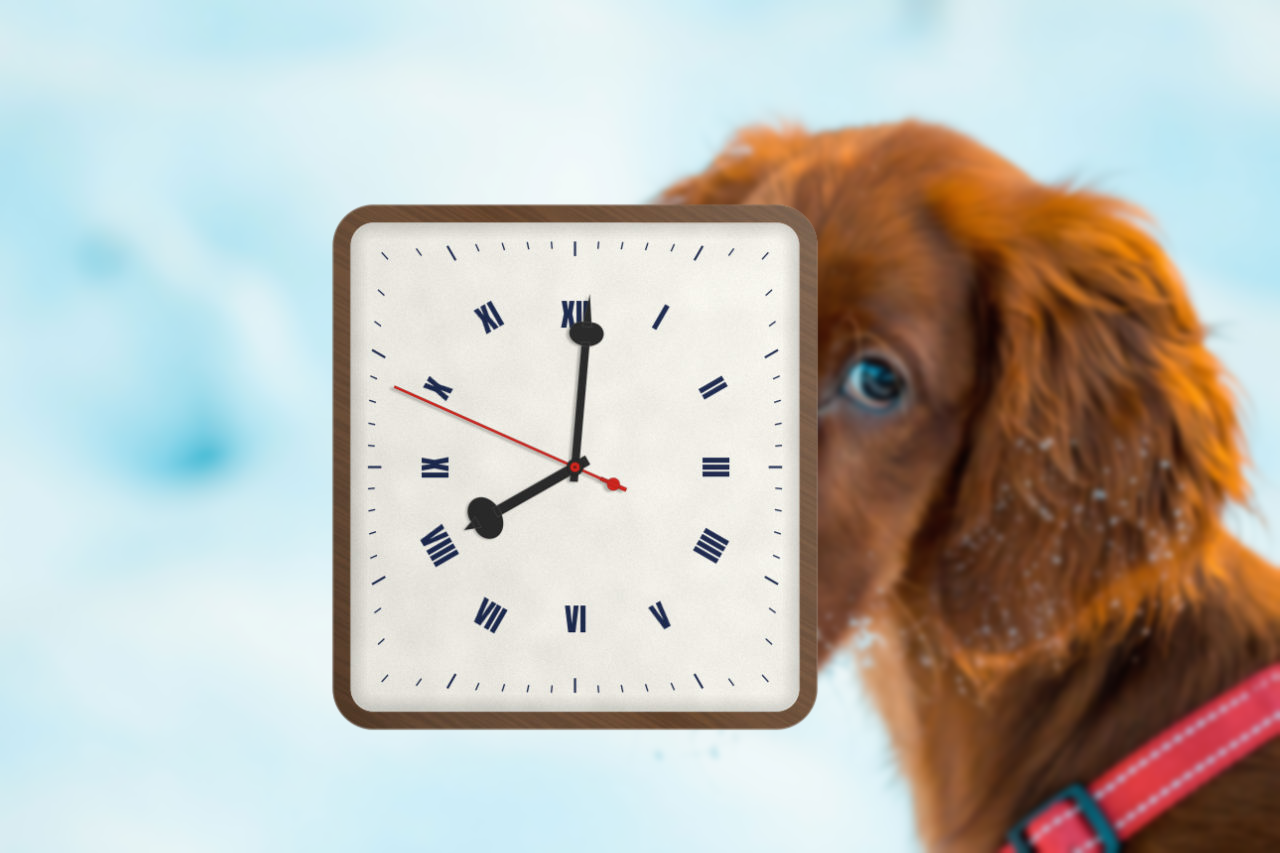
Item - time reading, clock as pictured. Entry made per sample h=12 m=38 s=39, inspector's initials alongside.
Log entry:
h=8 m=0 s=49
